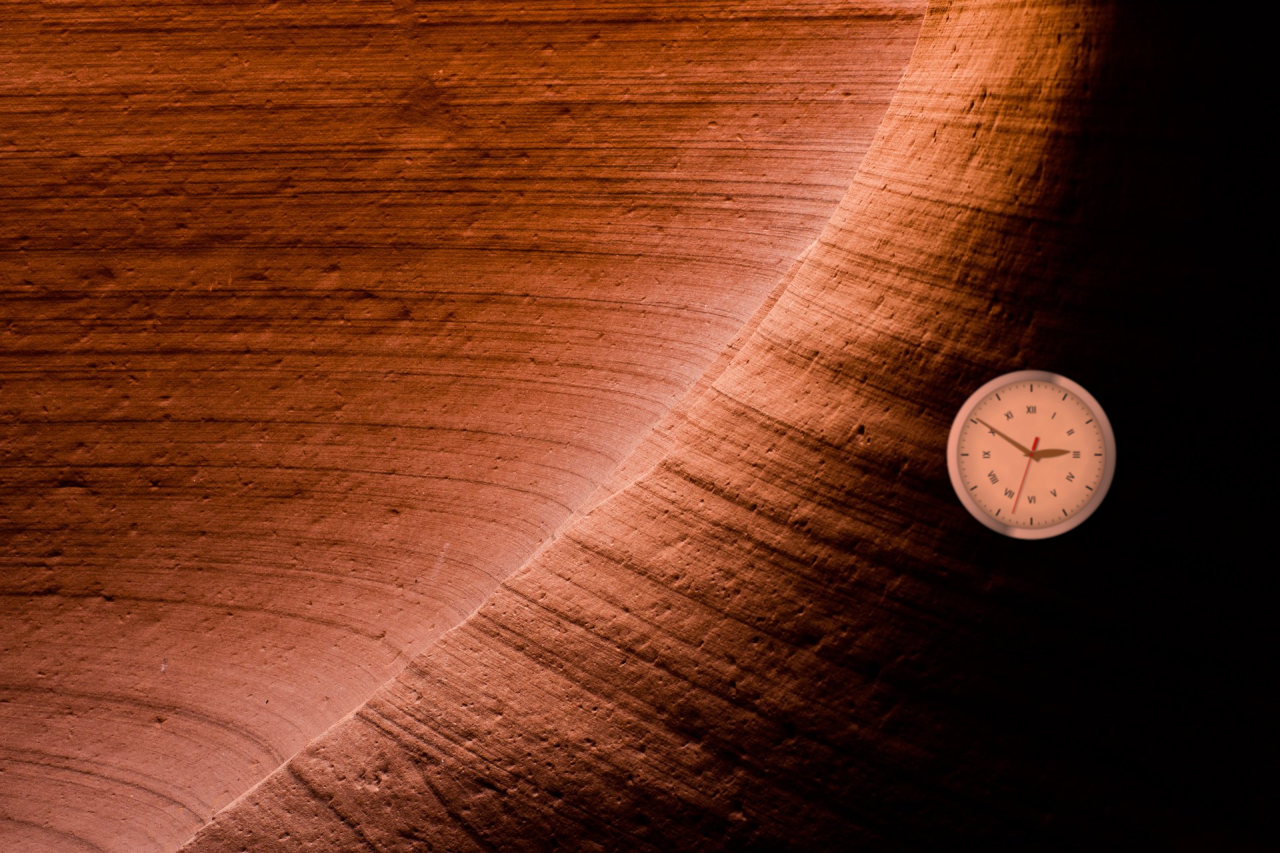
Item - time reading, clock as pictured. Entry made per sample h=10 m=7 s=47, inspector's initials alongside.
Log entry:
h=2 m=50 s=33
